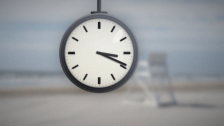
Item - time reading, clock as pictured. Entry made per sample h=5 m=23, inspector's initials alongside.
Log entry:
h=3 m=19
